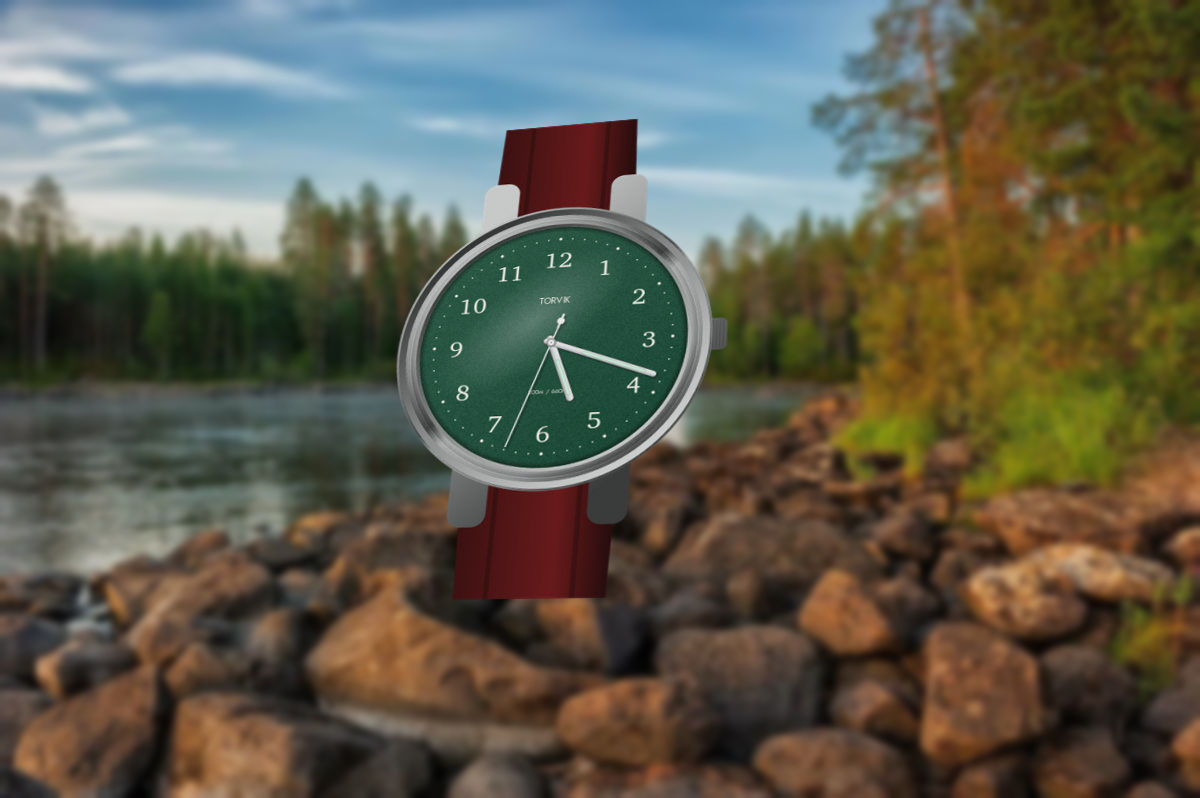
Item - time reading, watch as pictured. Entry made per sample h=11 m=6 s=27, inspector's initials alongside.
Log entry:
h=5 m=18 s=33
